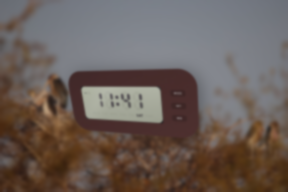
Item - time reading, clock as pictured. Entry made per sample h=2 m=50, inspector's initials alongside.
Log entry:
h=11 m=41
